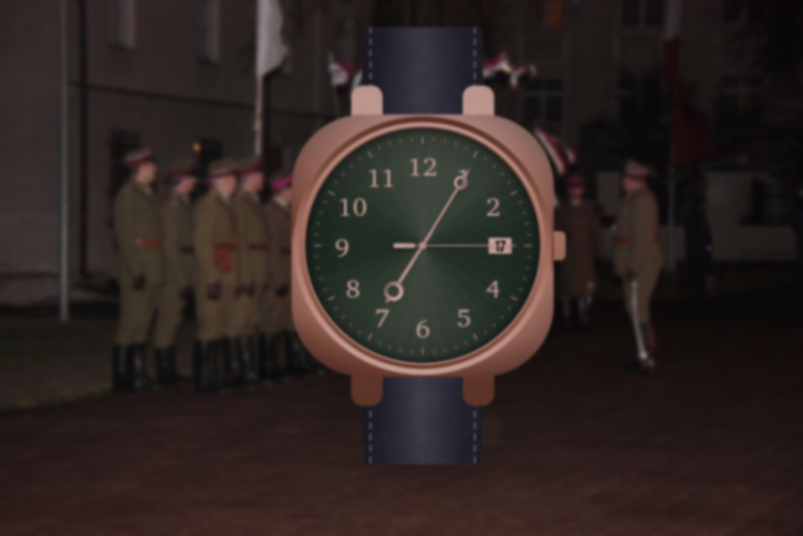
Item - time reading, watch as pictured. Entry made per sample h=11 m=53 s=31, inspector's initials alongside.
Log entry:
h=7 m=5 s=15
